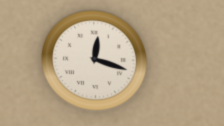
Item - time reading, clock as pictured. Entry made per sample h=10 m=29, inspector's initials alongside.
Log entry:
h=12 m=18
